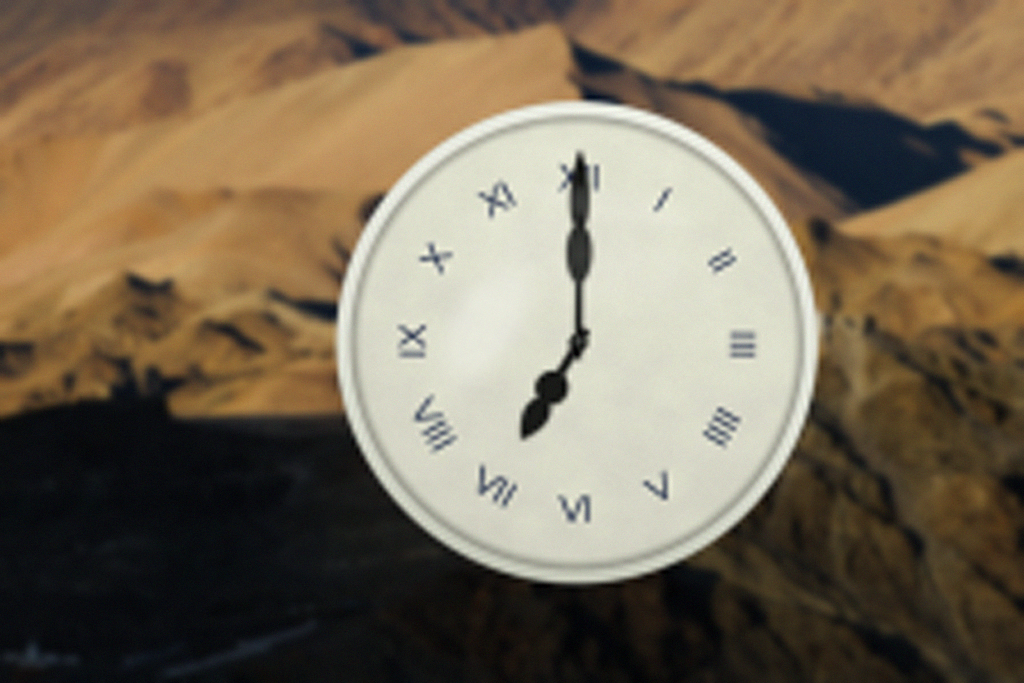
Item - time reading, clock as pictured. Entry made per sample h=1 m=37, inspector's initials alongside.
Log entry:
h=7 m=0
